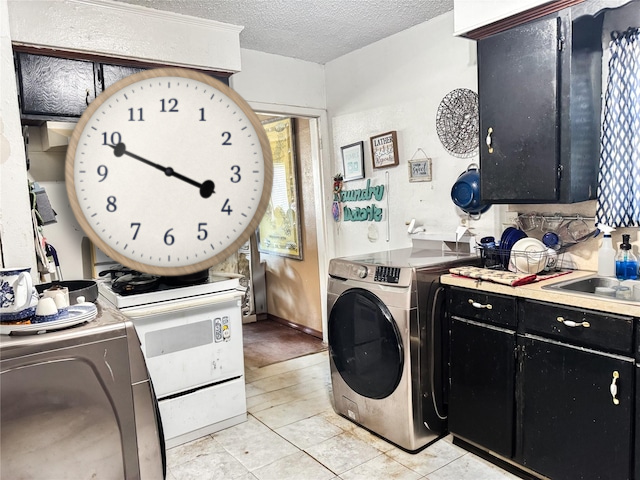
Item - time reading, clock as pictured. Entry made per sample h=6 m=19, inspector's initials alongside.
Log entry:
h=3 m=49
